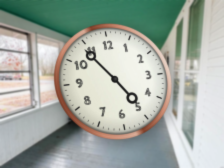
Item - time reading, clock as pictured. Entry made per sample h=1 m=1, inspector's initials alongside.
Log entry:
h=4 m=54
